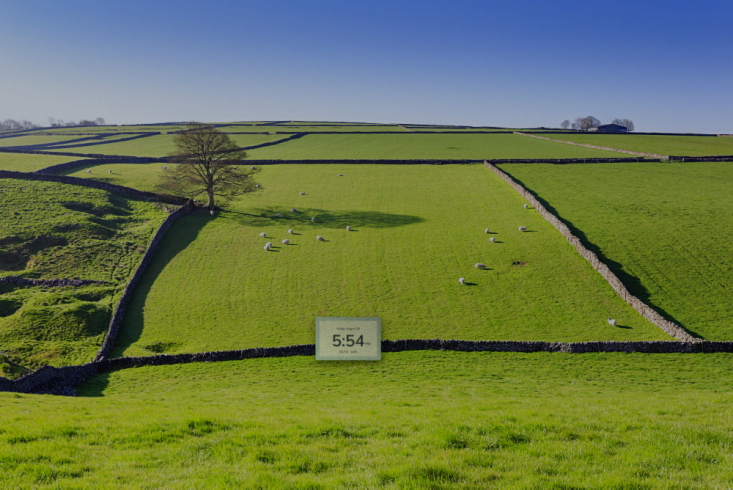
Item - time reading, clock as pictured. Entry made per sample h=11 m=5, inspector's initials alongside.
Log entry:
h=5 m=54
